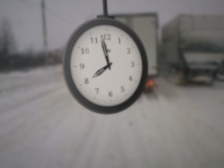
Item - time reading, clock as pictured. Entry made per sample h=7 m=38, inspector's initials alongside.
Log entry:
h=7 m=58
